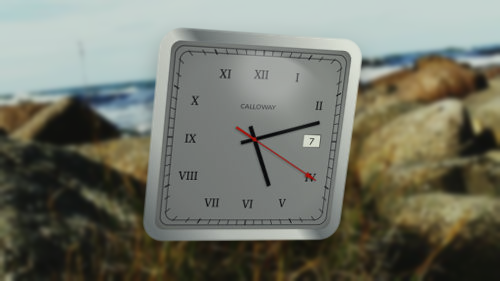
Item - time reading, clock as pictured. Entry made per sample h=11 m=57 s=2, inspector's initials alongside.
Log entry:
h=5 m=12 s=20
